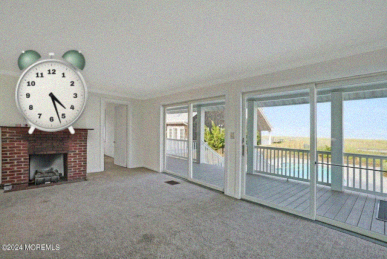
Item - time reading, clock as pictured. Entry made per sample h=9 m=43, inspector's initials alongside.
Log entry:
h=4 m=27
